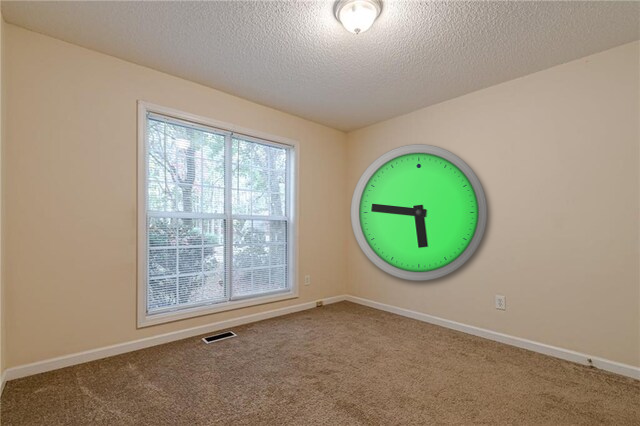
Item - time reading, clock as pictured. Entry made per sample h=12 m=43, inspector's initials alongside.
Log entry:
h=5 m=46
